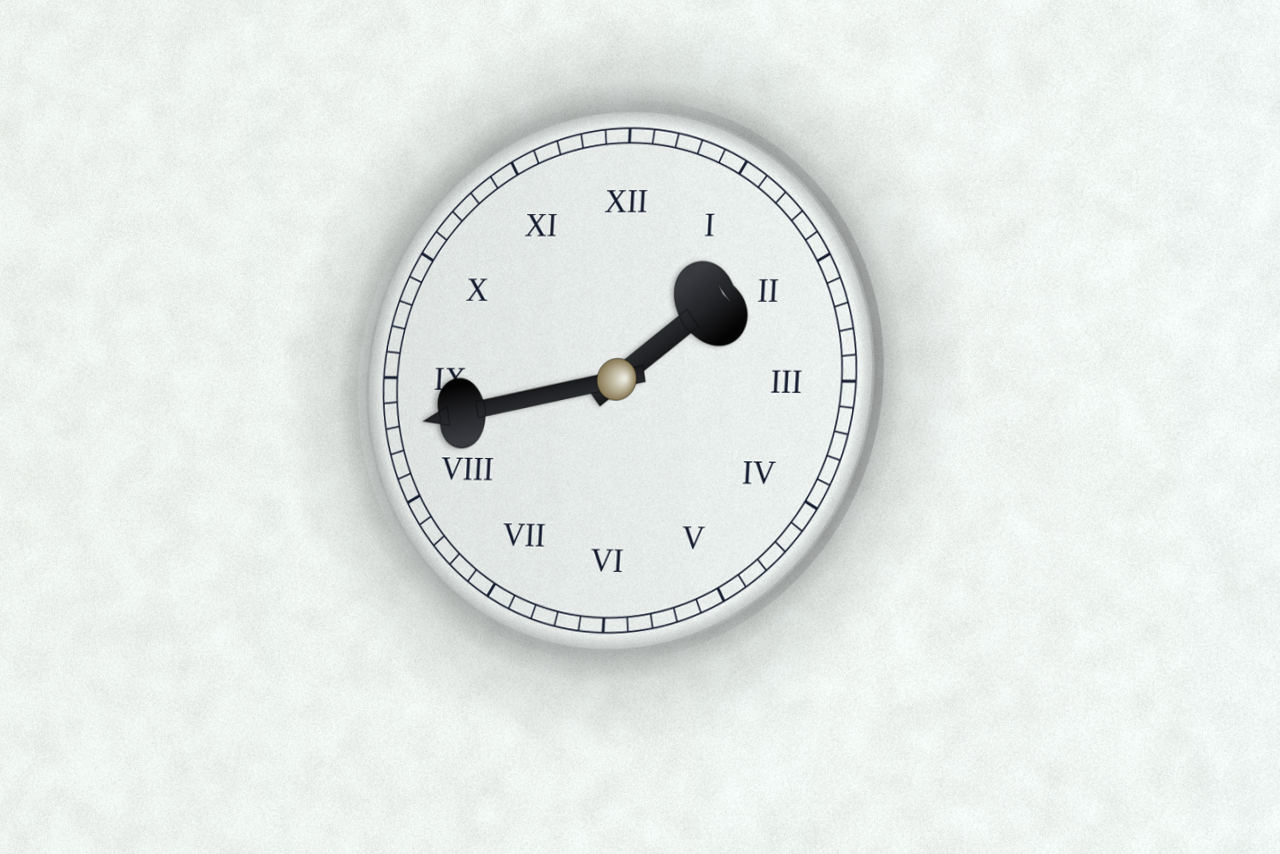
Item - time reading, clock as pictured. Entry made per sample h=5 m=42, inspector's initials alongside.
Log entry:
h=1 m=43
